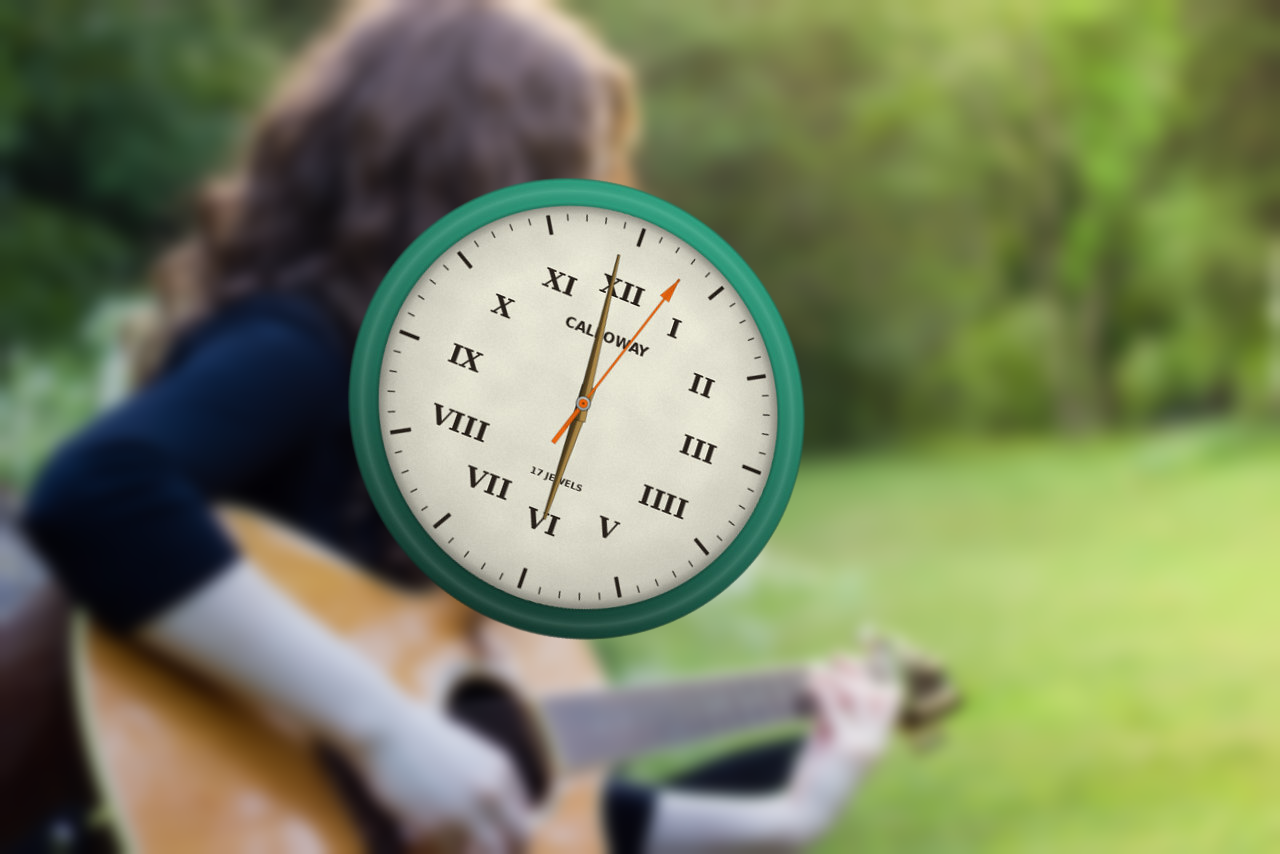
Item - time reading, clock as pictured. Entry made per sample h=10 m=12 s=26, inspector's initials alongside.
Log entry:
h=5 m=59 s=3
